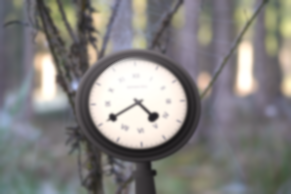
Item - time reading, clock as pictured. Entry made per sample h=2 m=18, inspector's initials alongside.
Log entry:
h=4 m=40
